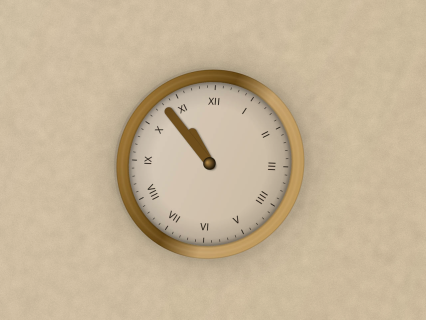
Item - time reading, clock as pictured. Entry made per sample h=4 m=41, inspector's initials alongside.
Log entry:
h=10 m=53
